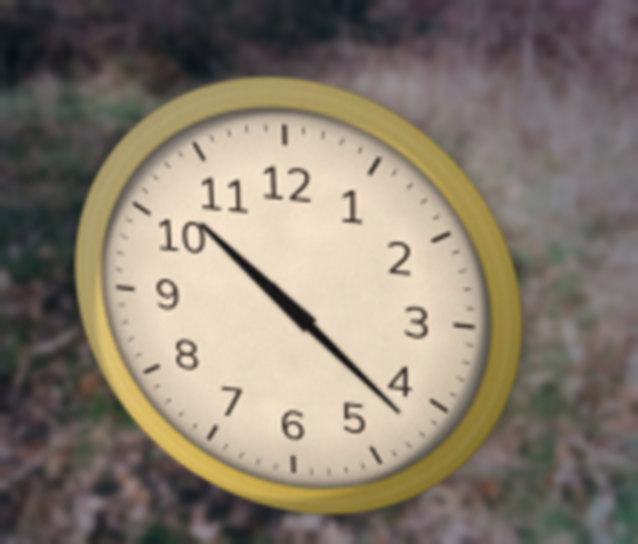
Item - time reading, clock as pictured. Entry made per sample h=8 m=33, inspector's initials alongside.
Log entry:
h=10 m=22
